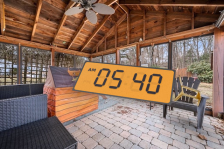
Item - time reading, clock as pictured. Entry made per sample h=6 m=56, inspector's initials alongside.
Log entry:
h=5 m=40
